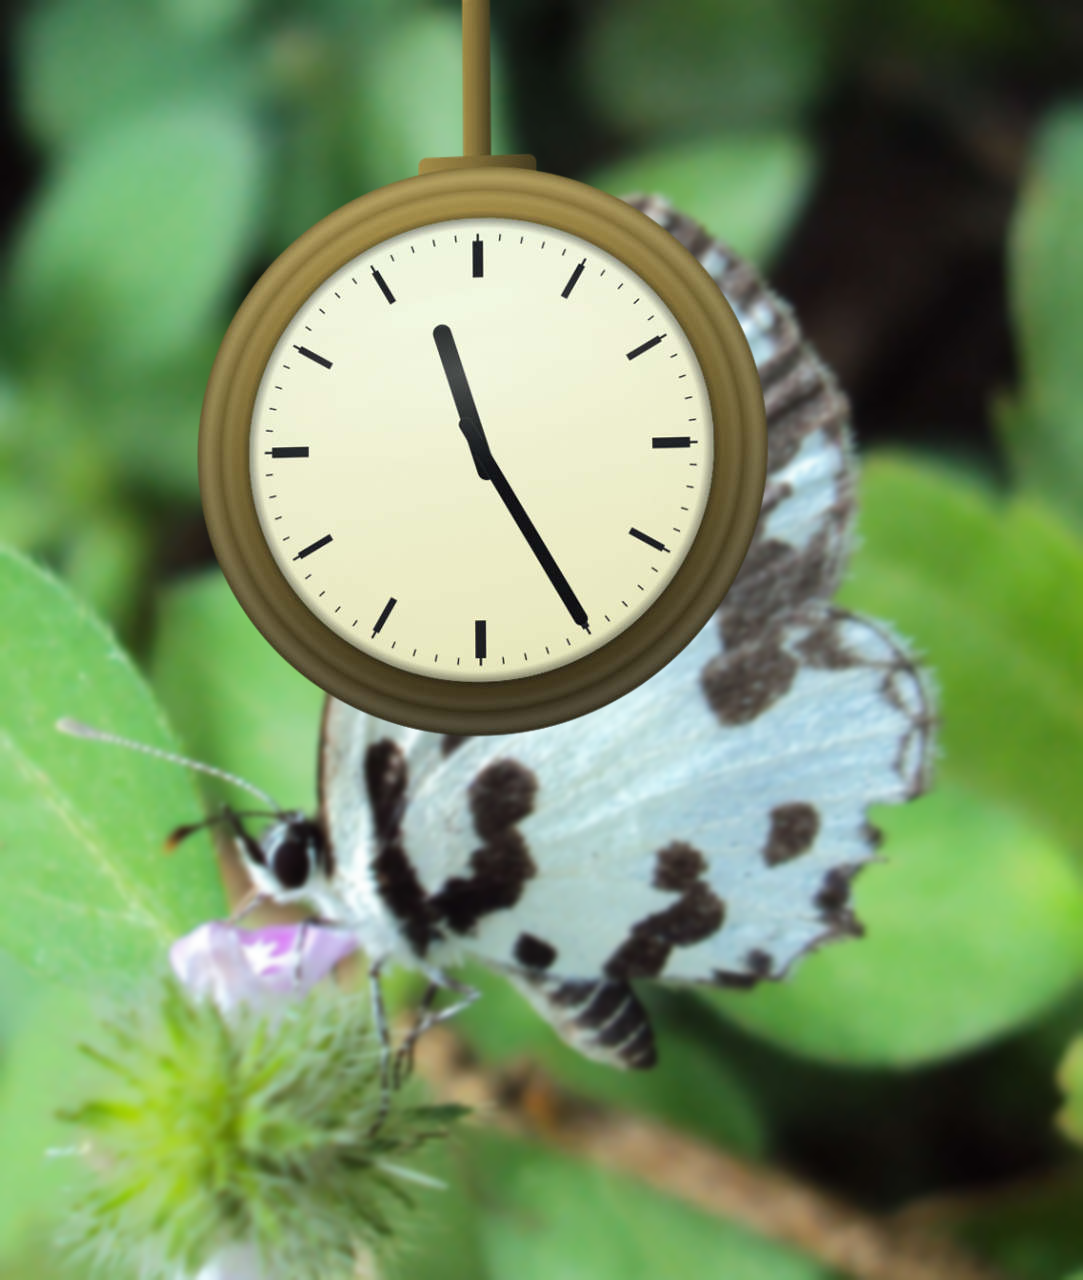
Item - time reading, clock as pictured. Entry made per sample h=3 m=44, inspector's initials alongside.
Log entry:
h=11 m=25
